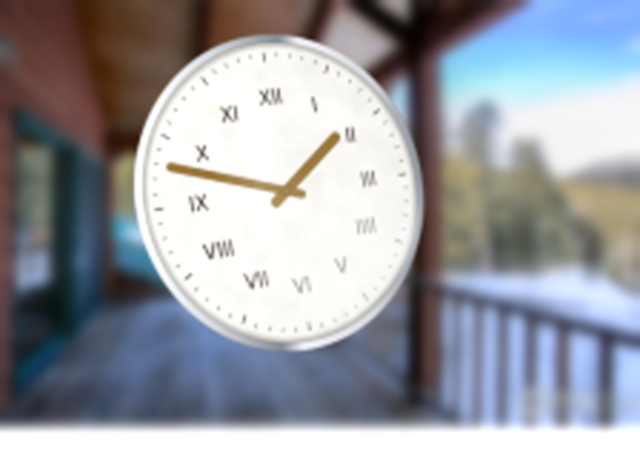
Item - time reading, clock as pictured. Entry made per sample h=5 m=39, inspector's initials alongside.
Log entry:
h=1 m=48
